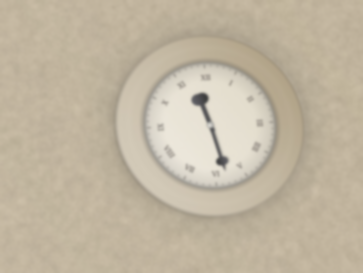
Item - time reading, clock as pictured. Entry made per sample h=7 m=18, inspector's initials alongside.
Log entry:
h=11 m=28
